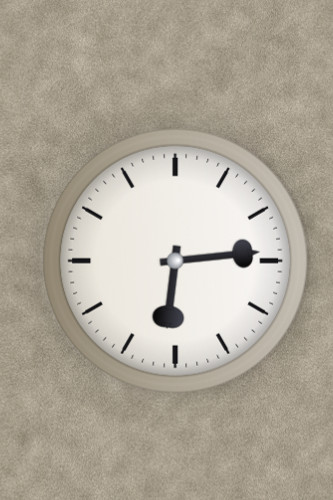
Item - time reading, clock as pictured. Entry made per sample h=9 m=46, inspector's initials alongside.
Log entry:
h=6 m=14
